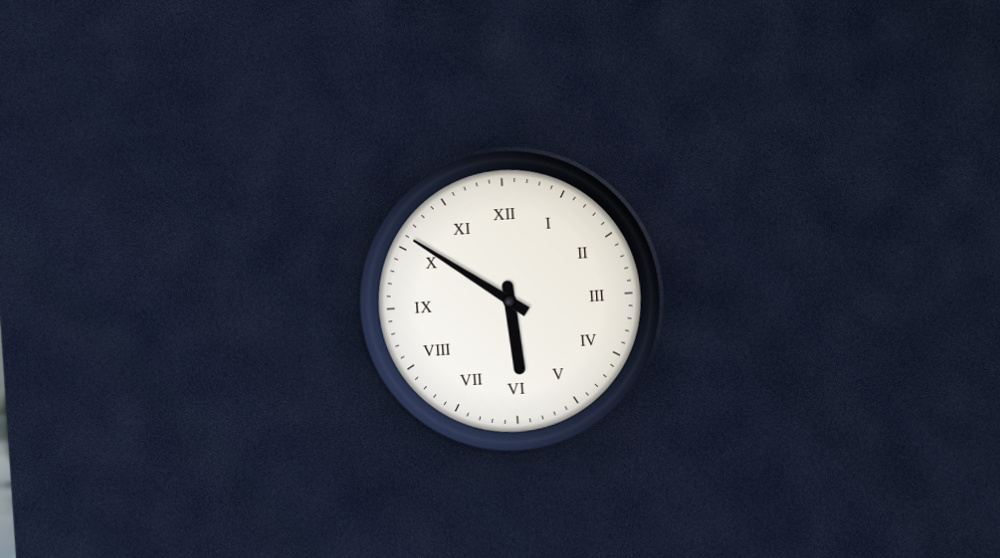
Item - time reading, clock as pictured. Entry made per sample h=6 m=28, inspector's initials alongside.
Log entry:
h=5 m=51
